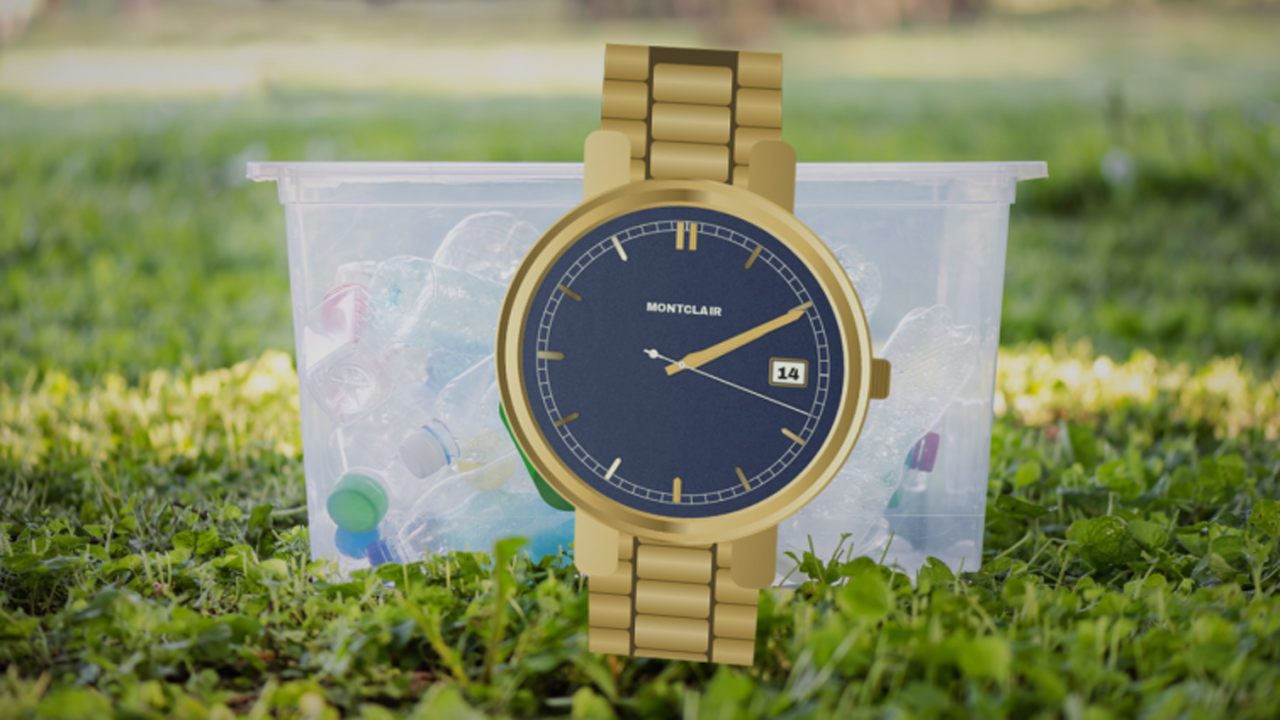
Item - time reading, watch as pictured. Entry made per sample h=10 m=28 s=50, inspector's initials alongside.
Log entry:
h=2 m=10 s=18
